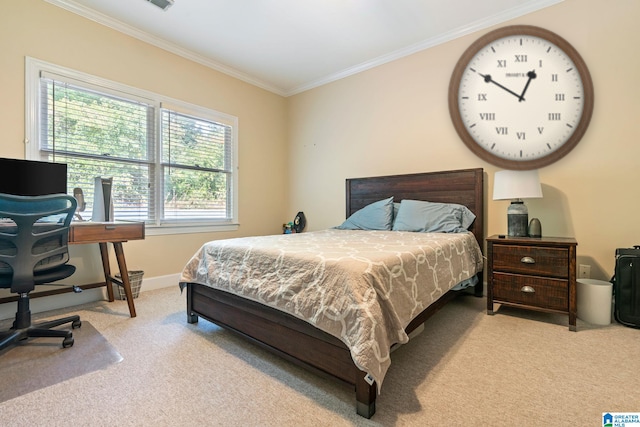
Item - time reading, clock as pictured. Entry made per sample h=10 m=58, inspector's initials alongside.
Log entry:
h=12 m=50
